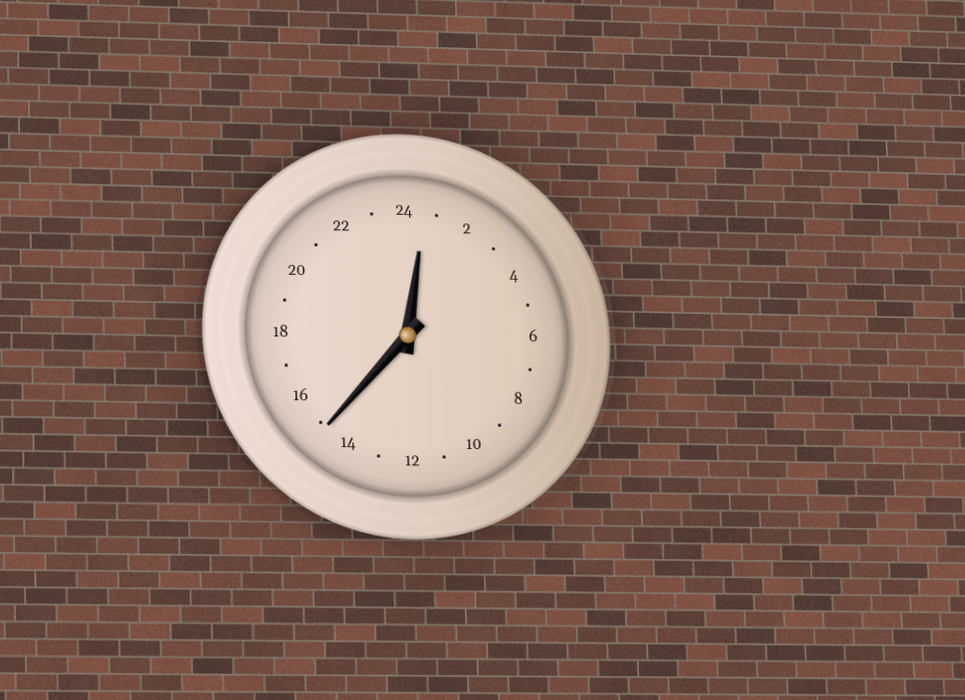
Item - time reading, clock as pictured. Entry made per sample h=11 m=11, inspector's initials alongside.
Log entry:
h=0 m=37
